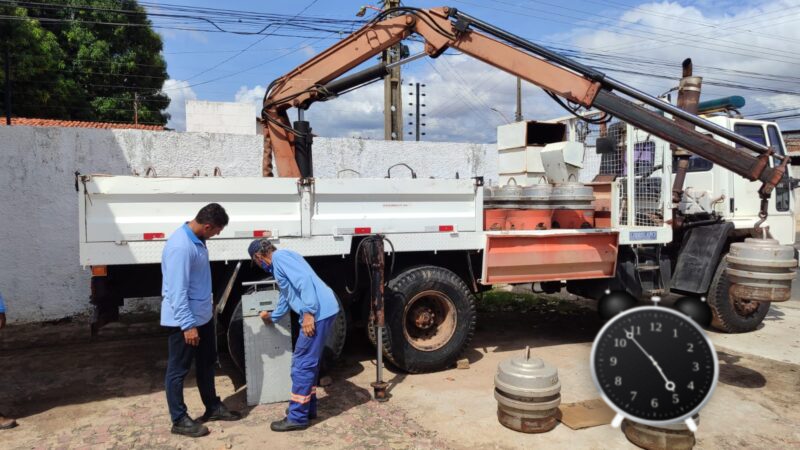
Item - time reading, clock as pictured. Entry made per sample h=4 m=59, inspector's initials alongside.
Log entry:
h=4 m=53
